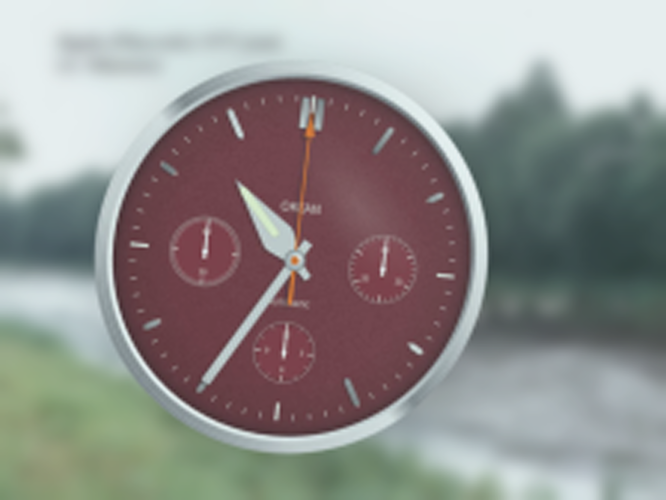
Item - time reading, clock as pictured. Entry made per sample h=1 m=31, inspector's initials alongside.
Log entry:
h=10 m=35
